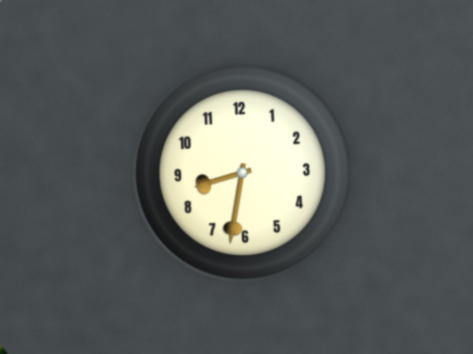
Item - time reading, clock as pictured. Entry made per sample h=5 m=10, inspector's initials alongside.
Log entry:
h=8 m=32
